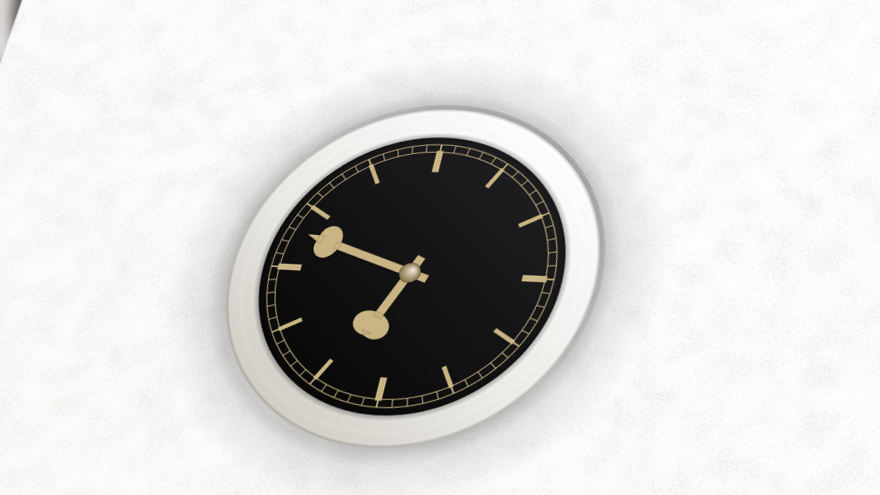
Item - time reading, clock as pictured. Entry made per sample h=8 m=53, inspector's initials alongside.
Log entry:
h=6 m=48
